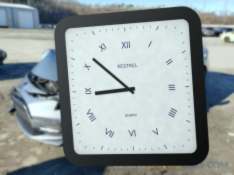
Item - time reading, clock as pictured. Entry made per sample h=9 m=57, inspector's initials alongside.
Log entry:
h=8 m=52
